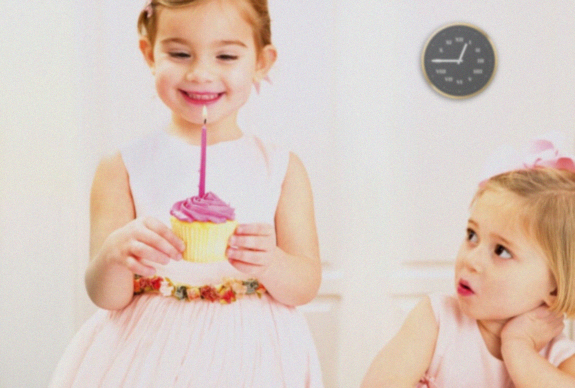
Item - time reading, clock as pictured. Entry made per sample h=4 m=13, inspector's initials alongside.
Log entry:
h=12 m=45
